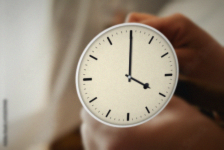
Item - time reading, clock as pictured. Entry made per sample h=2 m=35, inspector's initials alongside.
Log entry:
h=4 m=0
